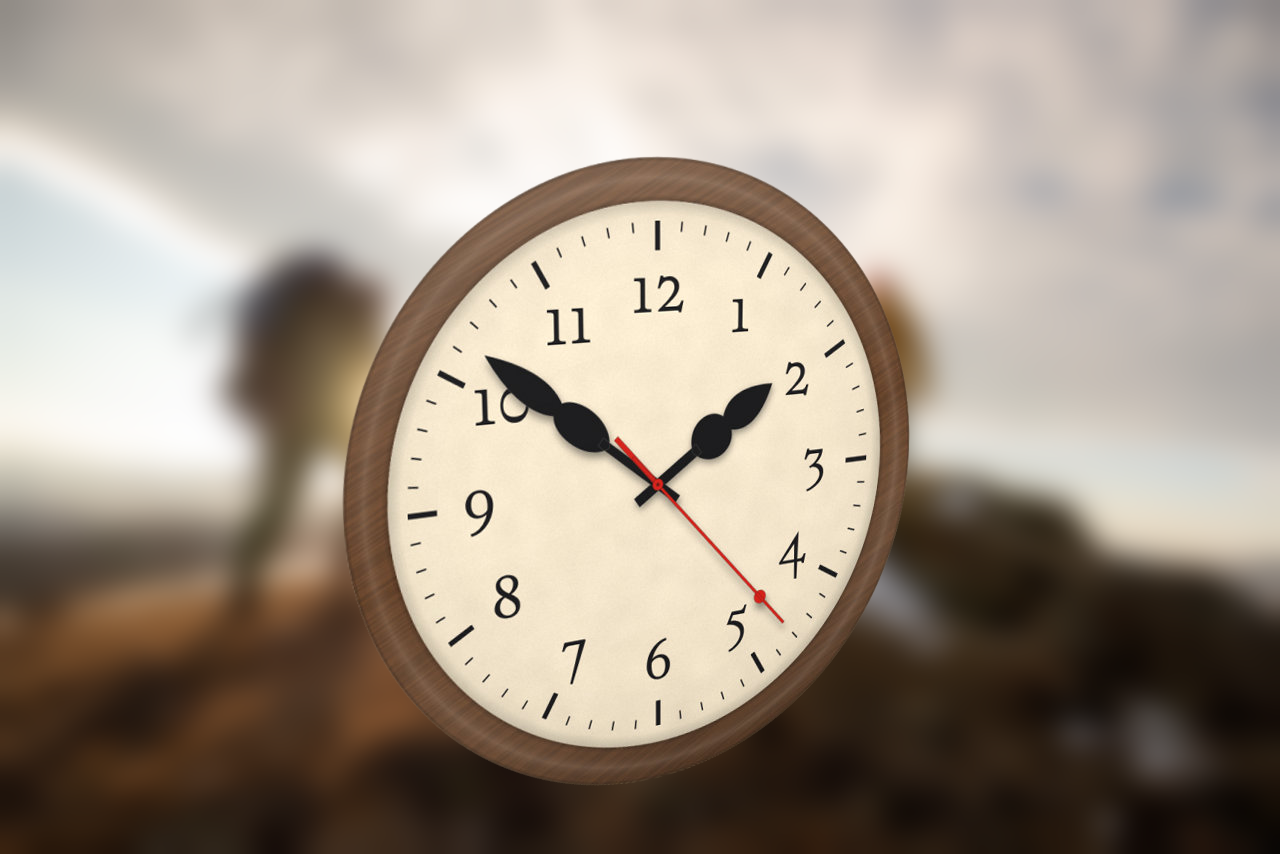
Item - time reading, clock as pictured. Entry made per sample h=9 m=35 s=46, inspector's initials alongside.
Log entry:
h=1 m=51 s=23
